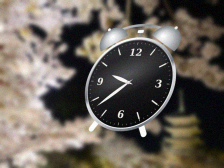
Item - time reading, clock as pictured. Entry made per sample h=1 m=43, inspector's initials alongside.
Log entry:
h=9 m=38
